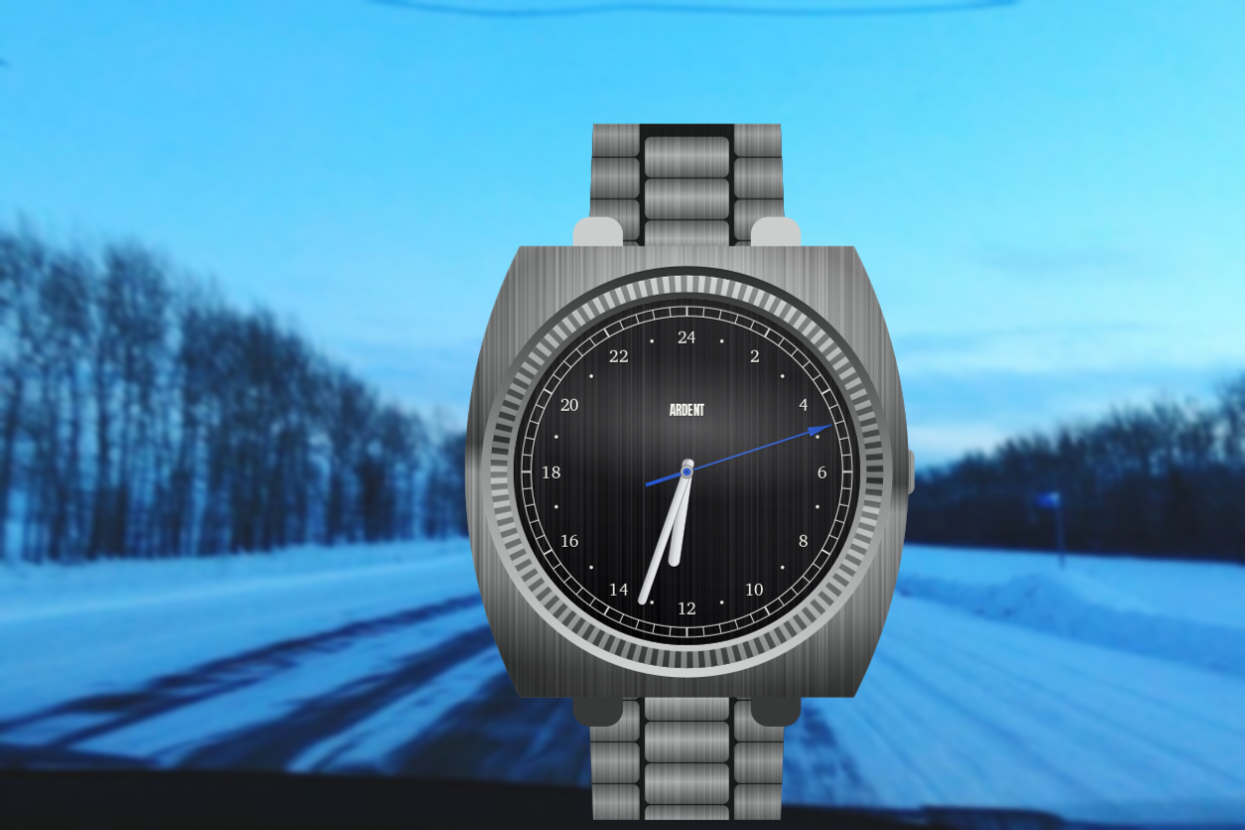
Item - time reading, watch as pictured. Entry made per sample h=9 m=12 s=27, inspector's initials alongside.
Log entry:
h=12 m=33 s=12
